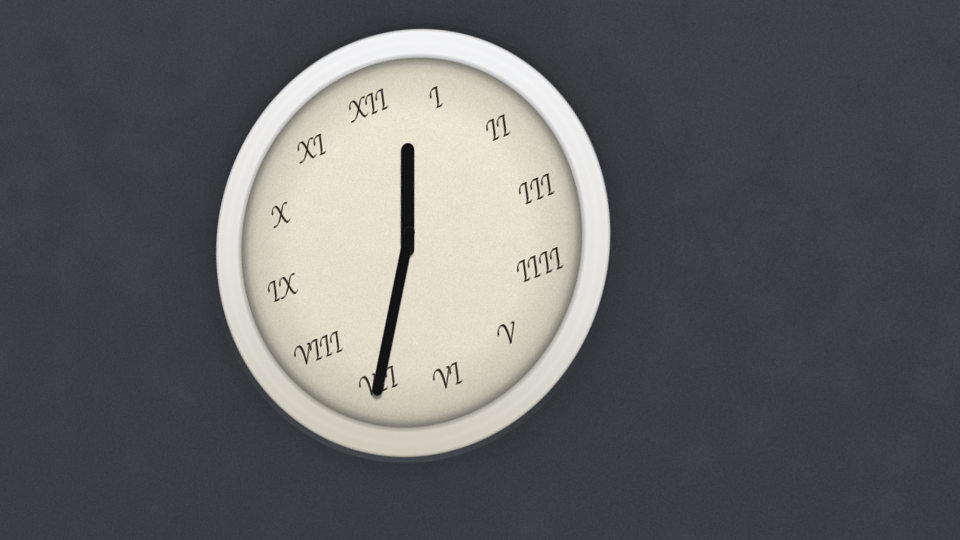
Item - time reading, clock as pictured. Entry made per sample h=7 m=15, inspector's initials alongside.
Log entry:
h=12 m=35
